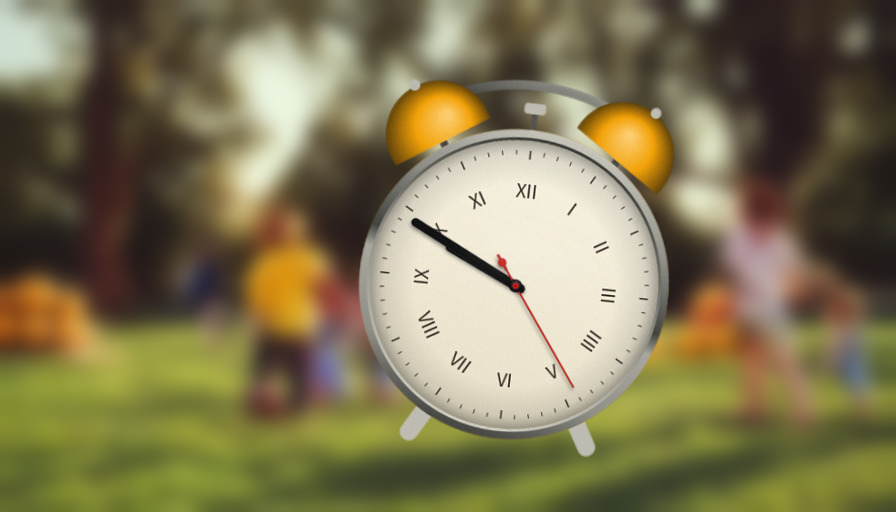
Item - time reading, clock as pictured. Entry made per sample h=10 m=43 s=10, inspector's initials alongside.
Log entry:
h=9 m=49 s=24
